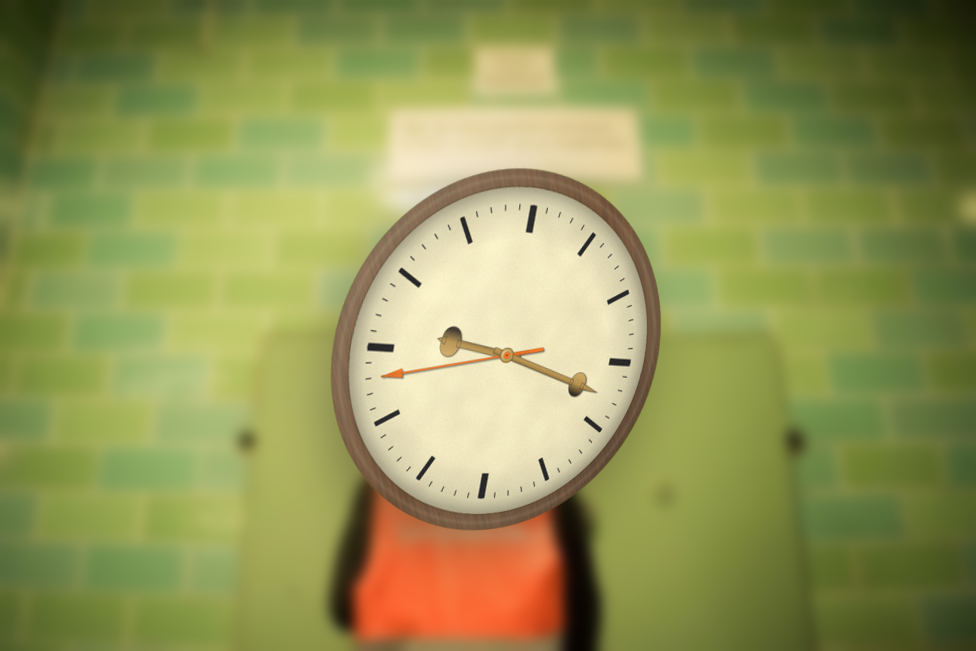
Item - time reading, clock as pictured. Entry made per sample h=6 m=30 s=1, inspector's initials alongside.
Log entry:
h=9 m=17 s=43
